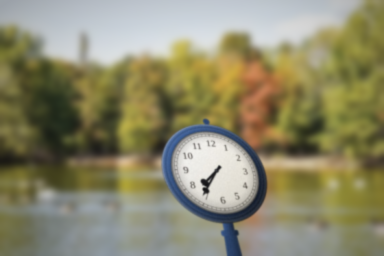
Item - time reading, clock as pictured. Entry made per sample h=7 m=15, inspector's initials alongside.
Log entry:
h=7 m=36
